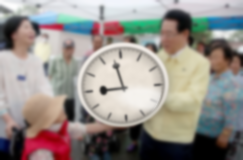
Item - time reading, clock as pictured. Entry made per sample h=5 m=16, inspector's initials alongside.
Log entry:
h=8 m=58
